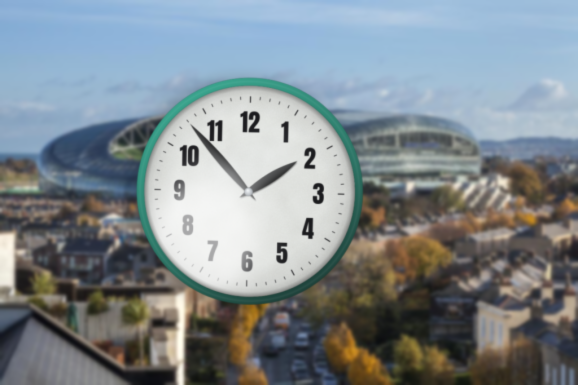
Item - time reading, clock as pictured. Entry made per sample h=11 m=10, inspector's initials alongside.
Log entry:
h=1 m=53
